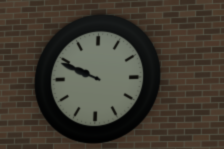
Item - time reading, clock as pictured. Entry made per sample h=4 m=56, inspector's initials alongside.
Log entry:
h=9 m=49
